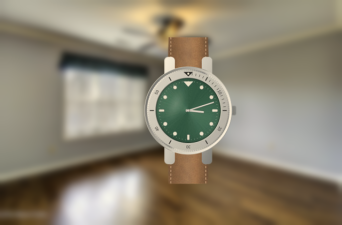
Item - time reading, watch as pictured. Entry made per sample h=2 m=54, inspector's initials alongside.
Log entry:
h=3 m=12
